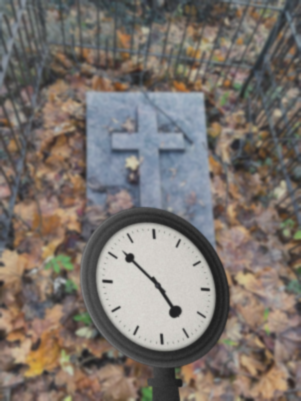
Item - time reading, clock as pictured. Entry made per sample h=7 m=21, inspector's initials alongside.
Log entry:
h=4 m=52
